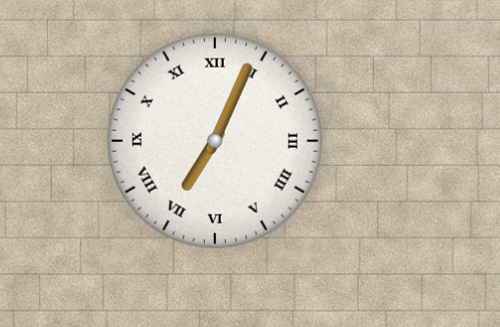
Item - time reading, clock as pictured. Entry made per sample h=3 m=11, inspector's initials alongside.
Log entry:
h=7 m=4
